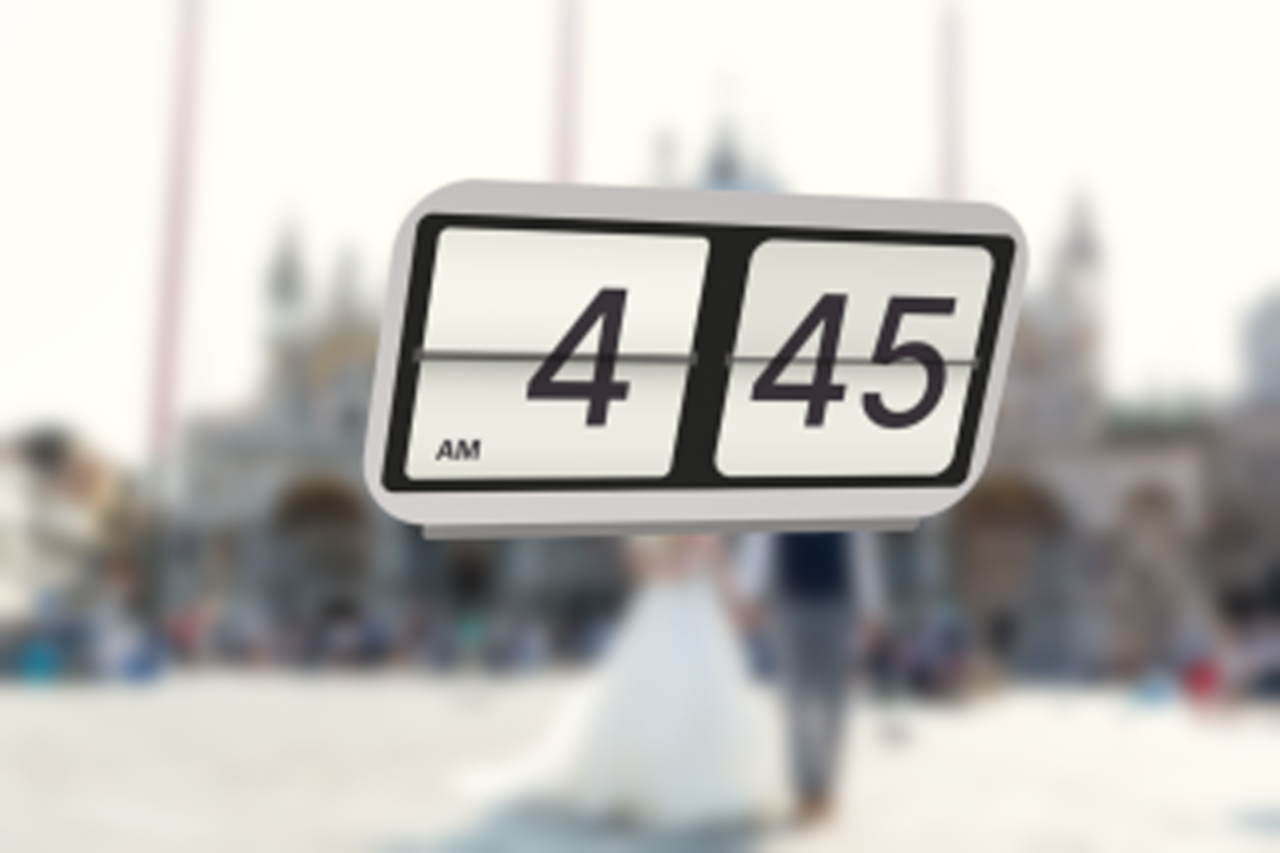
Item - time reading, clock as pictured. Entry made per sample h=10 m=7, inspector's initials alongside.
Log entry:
h=4 m=45
